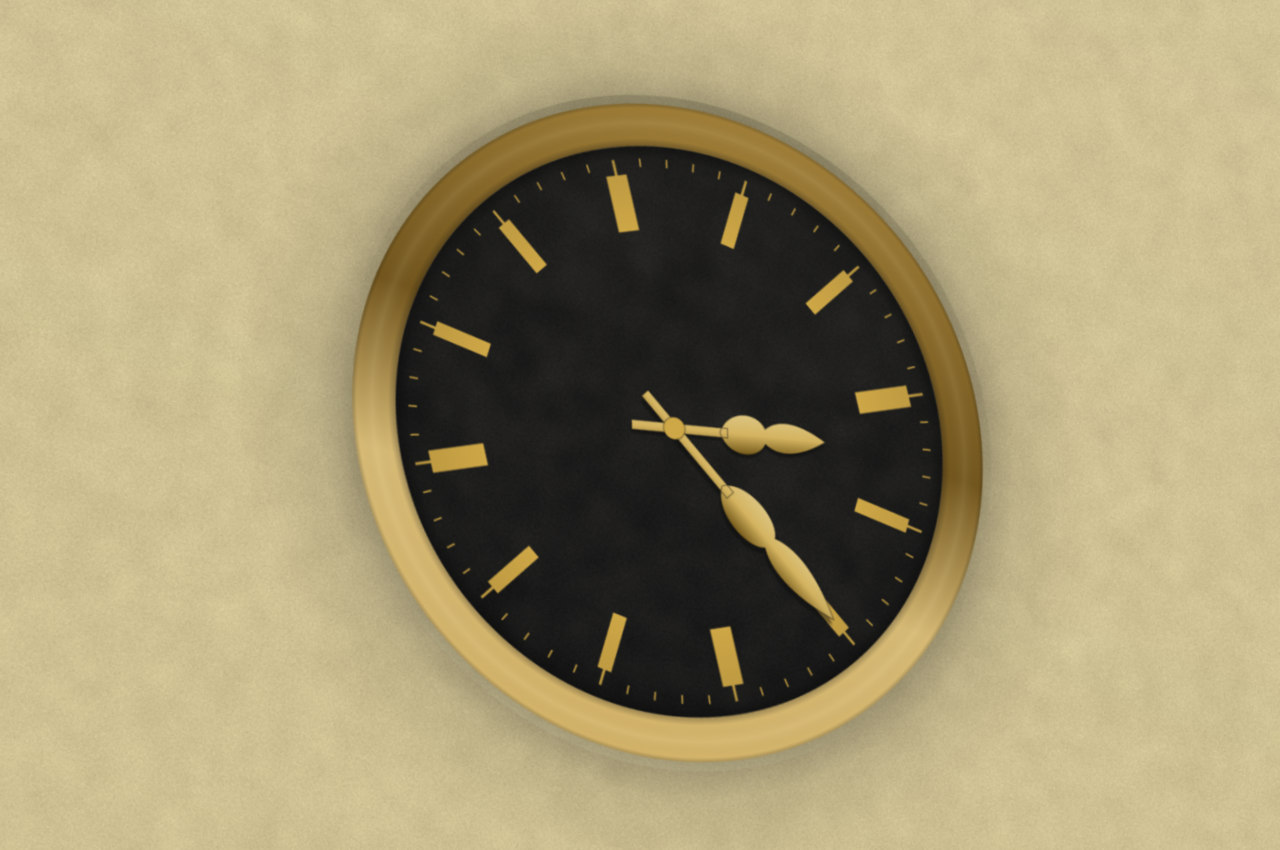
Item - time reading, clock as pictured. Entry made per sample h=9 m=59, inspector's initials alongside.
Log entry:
h=3 m=25
